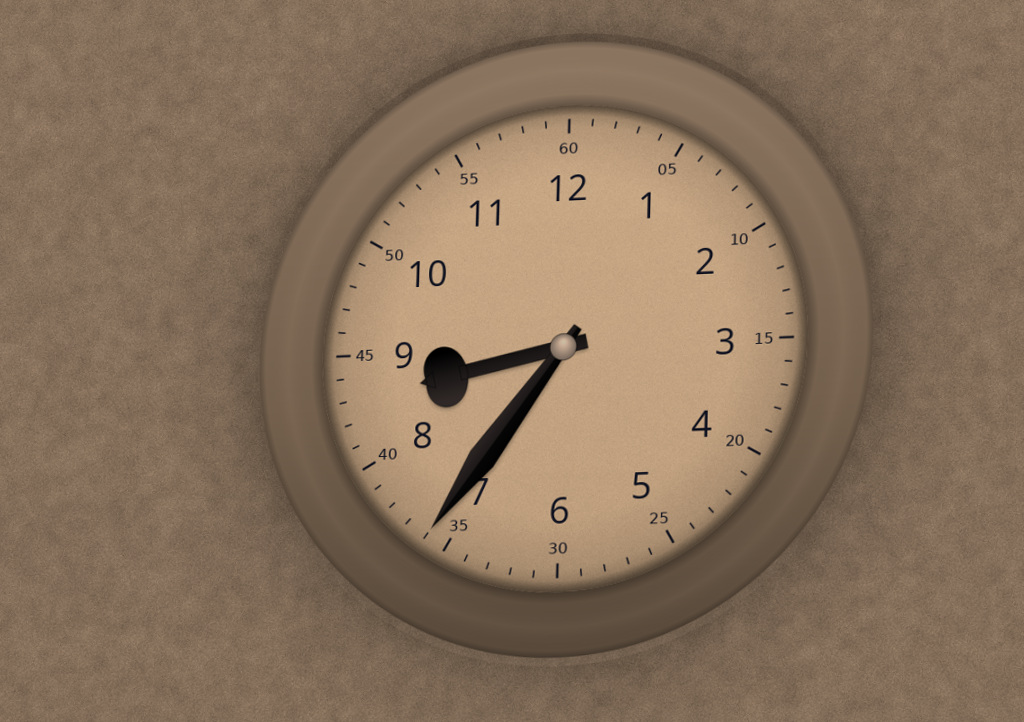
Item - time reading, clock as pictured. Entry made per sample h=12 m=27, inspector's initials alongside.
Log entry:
h=8 m=36
